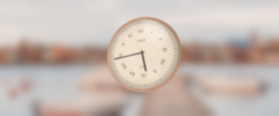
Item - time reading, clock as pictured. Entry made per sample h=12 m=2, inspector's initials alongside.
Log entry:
h=5 m=44
